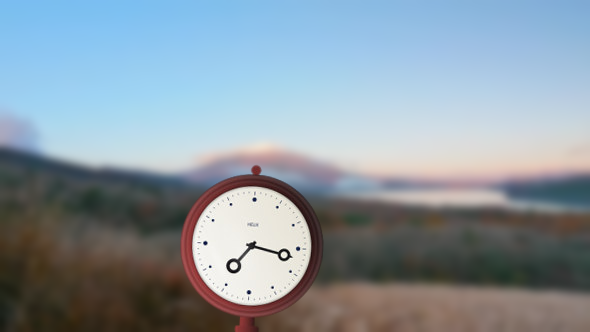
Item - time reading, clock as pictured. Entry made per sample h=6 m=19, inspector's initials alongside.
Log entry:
h=7 m=17
